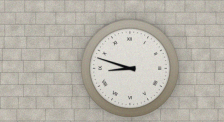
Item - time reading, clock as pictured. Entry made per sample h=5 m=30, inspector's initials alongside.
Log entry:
h=8 m=48
